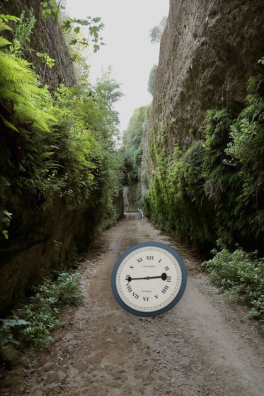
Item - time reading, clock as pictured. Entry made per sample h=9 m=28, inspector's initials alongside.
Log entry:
h=2 m=44
